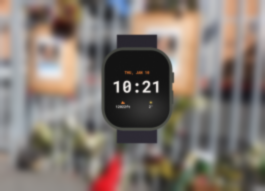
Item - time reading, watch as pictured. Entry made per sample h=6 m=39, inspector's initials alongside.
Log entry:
h=10 m=21
